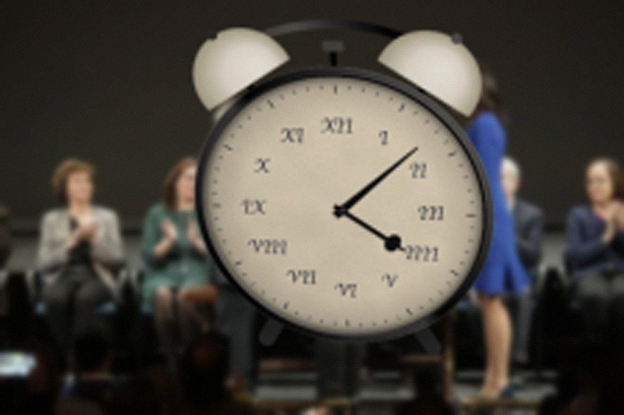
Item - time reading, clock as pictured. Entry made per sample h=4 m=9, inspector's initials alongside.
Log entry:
h=4 m=8
